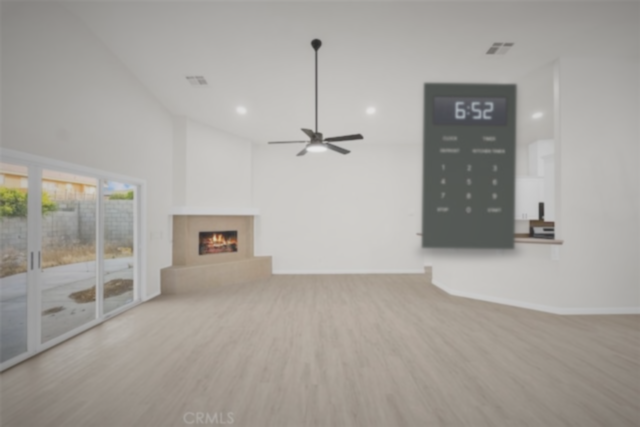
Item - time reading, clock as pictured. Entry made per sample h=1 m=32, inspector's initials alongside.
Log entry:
h=6 m=52
